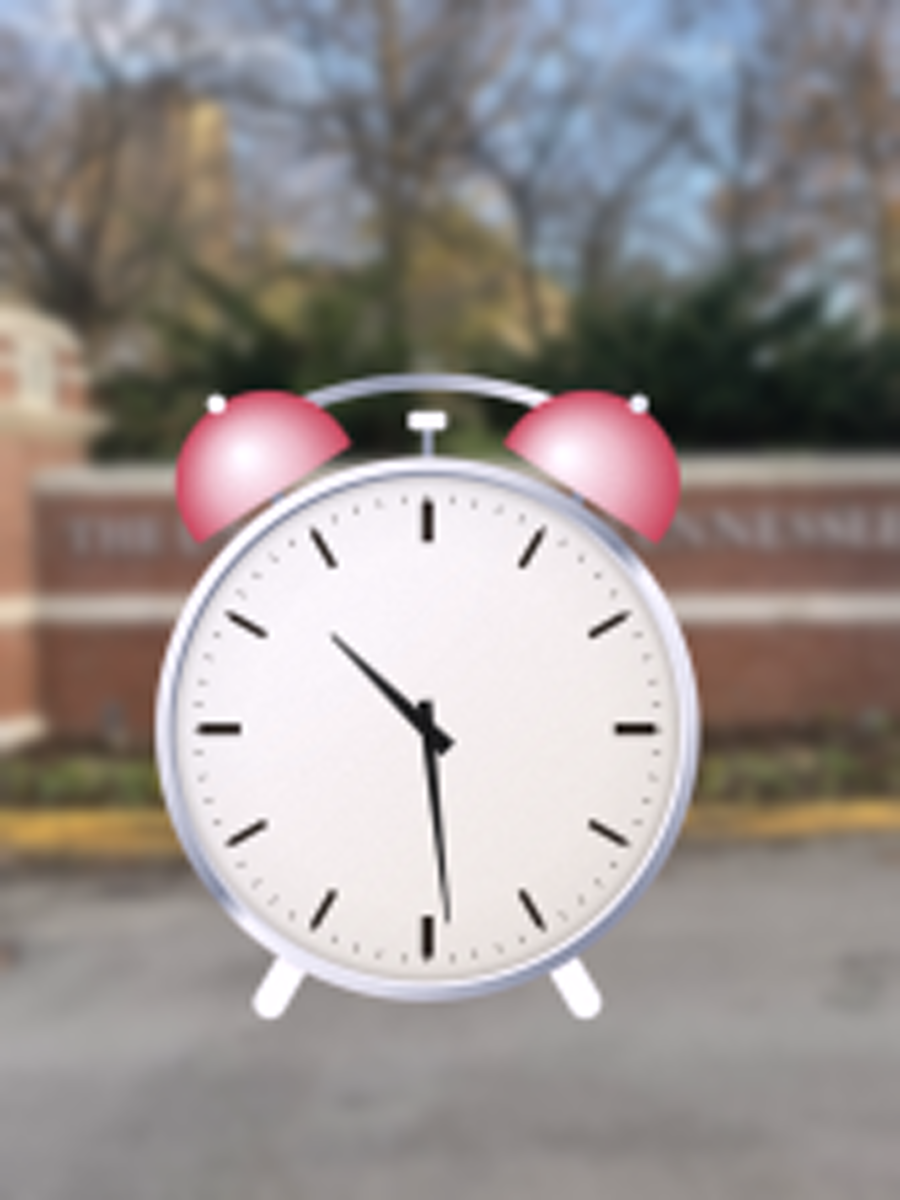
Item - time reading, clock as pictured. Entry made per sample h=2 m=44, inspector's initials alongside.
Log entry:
h=10 m=29
